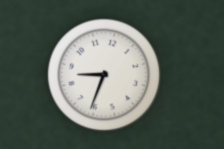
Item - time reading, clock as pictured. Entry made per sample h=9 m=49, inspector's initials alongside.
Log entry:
h=8 m=31
